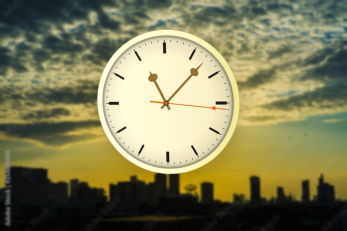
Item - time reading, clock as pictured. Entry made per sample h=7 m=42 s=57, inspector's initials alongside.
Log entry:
h=11 m=7 s=16
